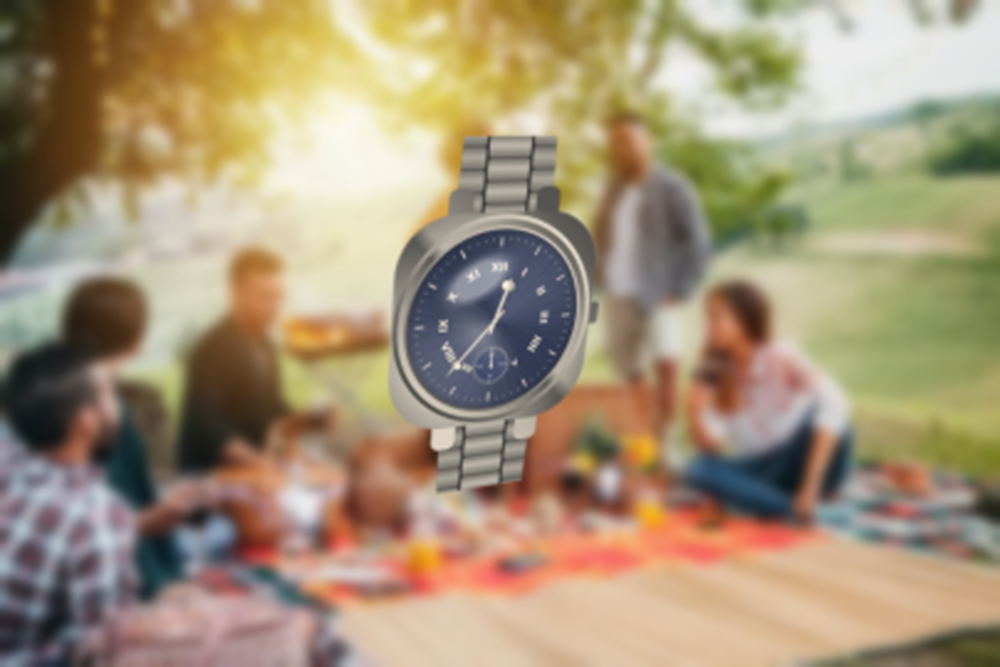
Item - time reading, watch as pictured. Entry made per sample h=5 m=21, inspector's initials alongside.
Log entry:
h=12 m=37
